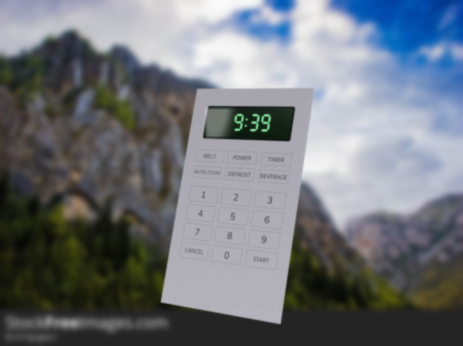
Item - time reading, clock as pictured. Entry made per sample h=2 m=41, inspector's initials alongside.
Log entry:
h=9 m=39
